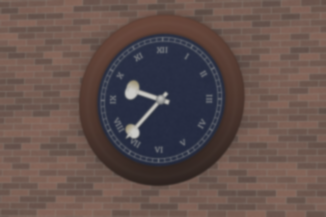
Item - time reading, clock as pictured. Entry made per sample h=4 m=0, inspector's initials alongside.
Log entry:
h=9 m=37
